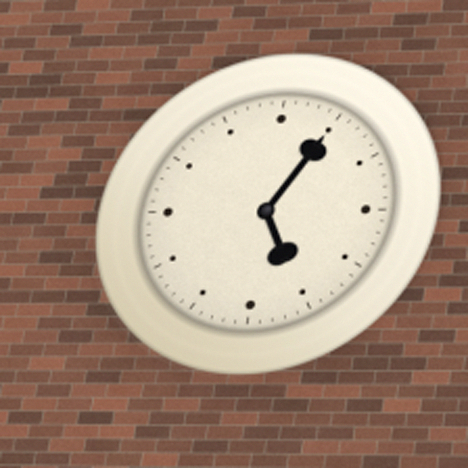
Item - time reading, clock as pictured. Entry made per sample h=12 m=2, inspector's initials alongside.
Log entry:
h=5 m=5
